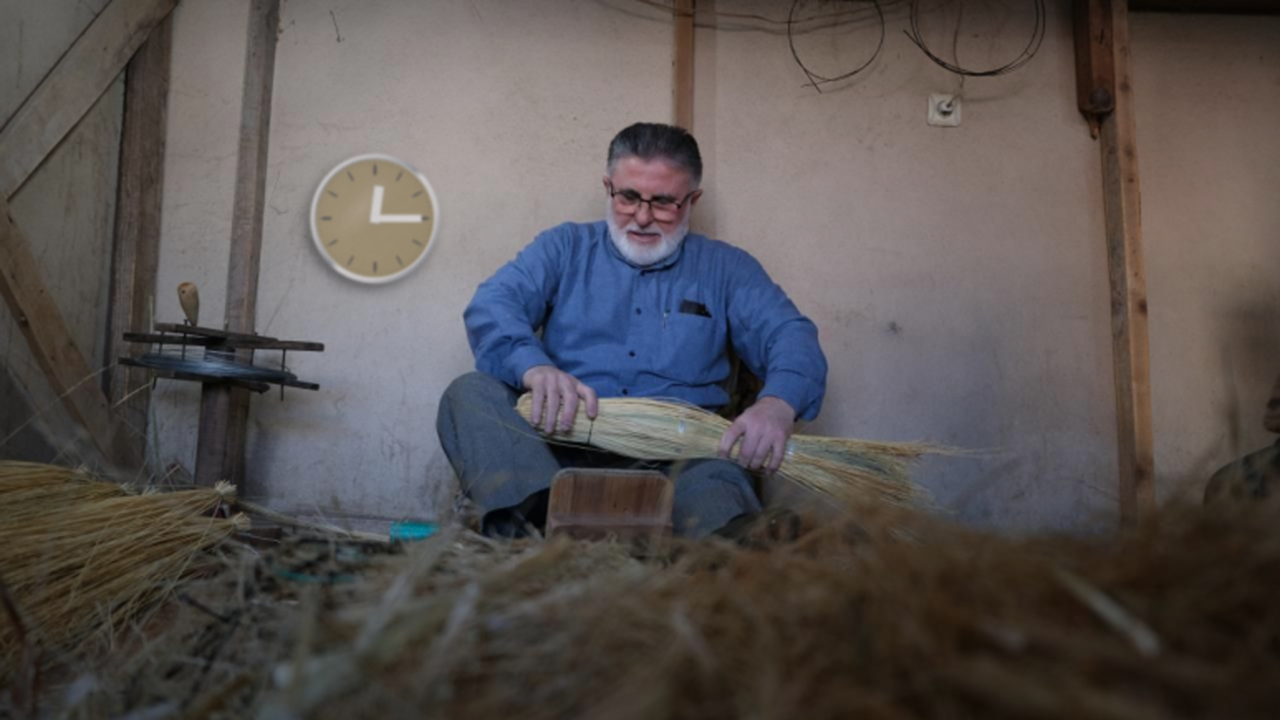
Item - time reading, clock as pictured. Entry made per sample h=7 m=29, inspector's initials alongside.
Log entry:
h=12 m=15
